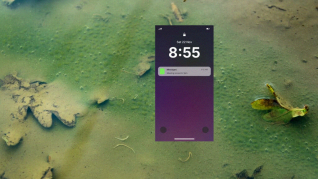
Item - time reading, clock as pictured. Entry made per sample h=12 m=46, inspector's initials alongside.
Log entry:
h=8 m=55
